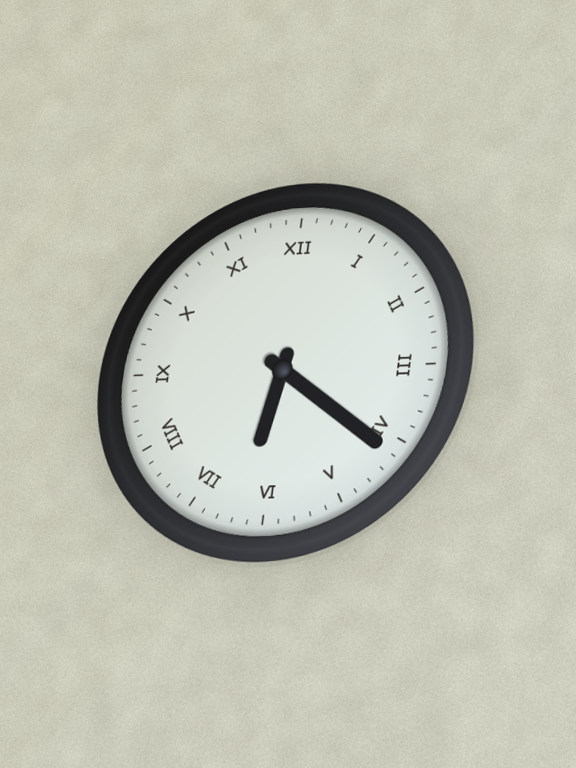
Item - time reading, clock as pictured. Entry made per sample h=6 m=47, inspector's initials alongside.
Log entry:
h=6 m=21
